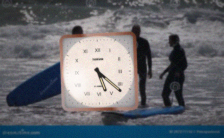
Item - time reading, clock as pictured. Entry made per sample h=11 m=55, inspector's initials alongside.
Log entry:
h=5 m=22
